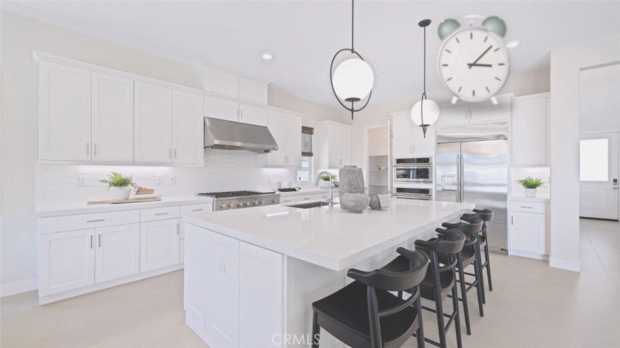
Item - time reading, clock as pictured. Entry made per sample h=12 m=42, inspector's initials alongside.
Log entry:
h=3 m=8
